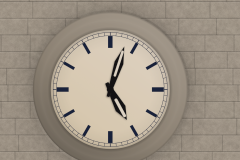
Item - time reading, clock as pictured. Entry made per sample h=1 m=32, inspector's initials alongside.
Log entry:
h=5 m=3
